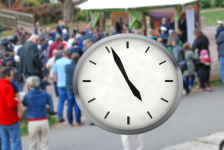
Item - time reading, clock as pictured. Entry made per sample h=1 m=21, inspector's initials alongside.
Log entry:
h=4 m=56
